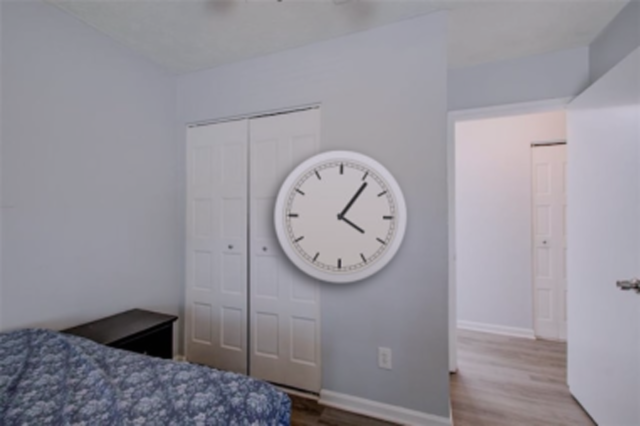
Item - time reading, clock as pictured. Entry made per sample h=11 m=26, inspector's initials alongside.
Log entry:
h=4 m=6
